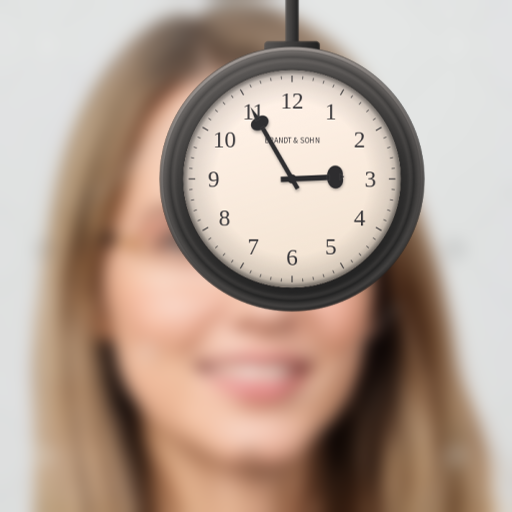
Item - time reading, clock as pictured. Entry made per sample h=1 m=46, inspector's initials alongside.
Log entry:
h=2 m=55
